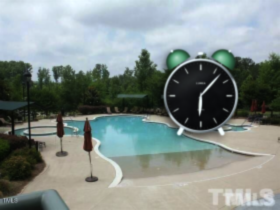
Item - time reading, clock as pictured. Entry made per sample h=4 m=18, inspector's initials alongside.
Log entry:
h=6 m=7
